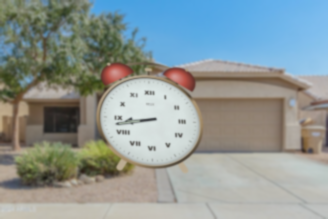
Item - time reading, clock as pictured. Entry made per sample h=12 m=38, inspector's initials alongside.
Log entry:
h=8 m=43
